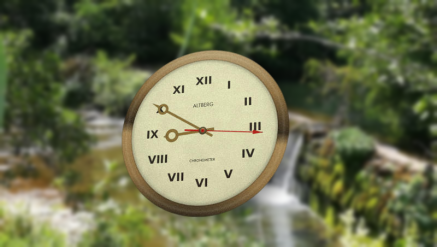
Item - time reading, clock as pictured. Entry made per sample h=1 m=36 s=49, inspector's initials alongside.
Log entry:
h=8 m=50 s=16
